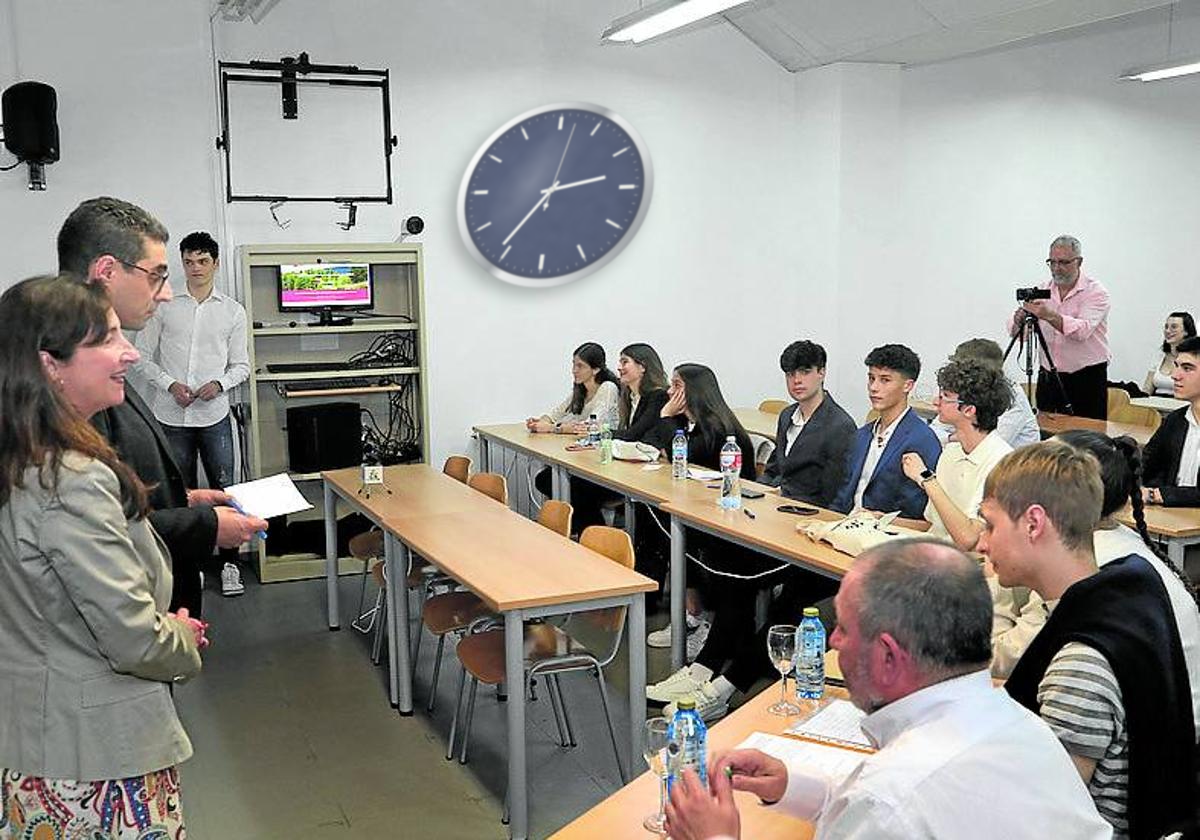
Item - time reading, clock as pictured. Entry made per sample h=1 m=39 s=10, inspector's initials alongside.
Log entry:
h=2 m=36 s=2
